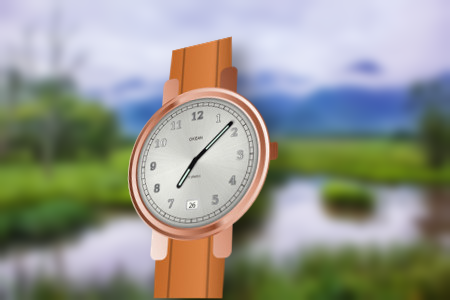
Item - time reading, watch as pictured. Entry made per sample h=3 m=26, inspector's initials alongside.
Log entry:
h=7 m=8
